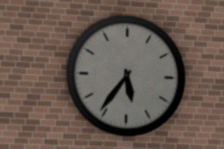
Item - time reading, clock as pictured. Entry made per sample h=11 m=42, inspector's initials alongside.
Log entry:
h=5 m=36
